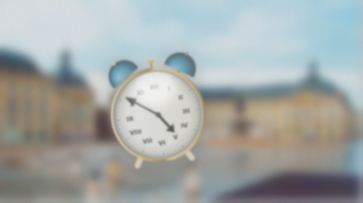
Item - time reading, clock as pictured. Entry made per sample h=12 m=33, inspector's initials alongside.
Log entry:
h=4 m=51
